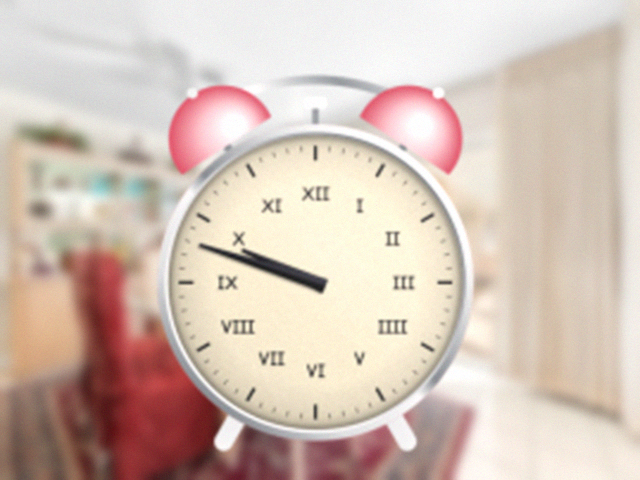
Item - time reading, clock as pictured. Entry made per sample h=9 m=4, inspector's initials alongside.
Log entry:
h=9 m=48
